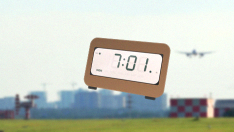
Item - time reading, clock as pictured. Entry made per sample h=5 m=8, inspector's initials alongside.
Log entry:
h=7 m=1
